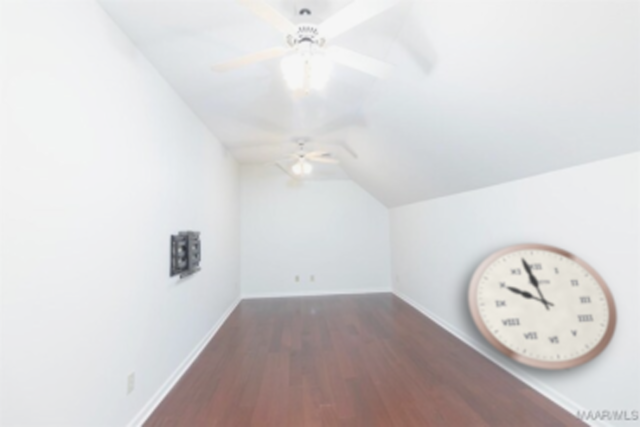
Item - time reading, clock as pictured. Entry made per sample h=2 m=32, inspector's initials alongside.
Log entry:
h=9 m=58
